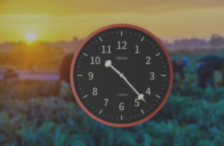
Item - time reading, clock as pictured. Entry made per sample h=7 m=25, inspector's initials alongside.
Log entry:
h=10 m=23
